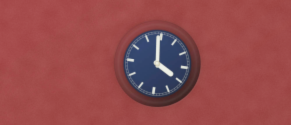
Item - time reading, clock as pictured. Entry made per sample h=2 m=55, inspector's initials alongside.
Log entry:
h=3 m=59
